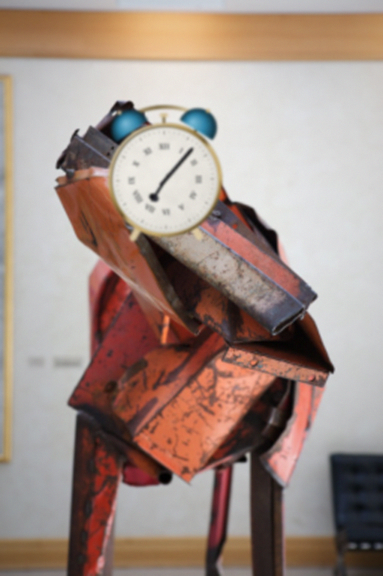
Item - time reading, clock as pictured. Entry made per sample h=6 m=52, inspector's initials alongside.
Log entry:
h=7 m=7
